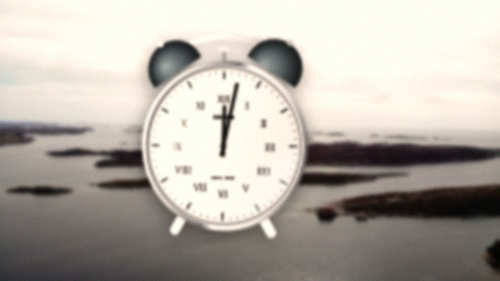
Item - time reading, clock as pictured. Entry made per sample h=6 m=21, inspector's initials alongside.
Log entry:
h=12 m=2
